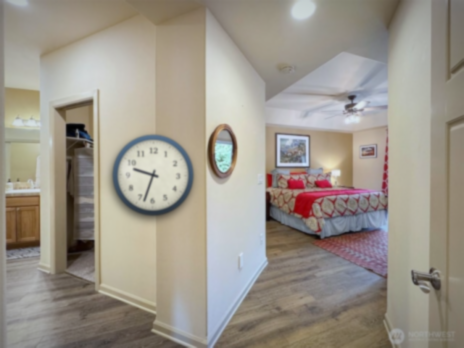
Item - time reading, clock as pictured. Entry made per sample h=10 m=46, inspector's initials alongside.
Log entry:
h=9 m=33
